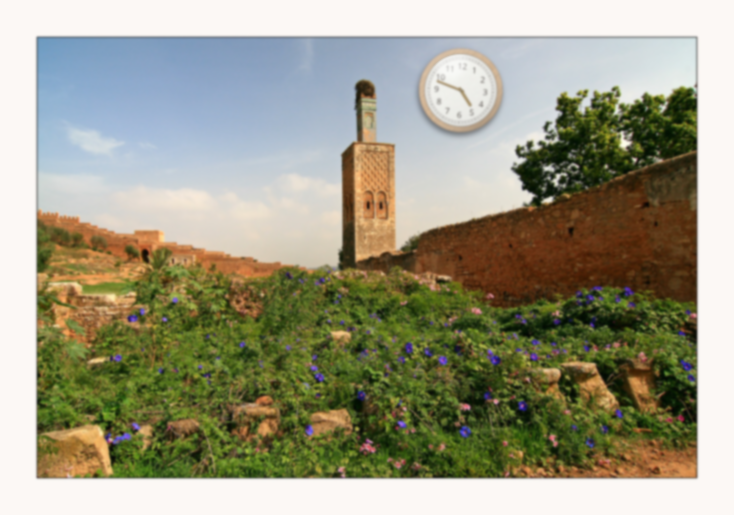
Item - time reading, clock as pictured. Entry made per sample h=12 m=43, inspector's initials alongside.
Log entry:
h=4 m=48
